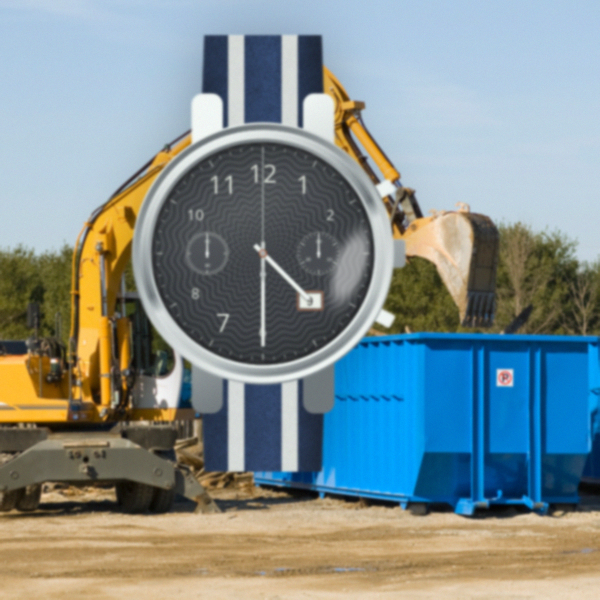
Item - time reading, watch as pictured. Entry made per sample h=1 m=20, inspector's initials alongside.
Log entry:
h=4 m=30
